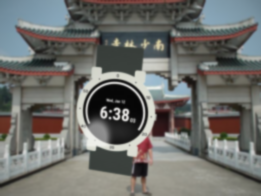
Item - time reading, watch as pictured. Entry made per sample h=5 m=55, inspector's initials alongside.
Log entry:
h=6 m=38
